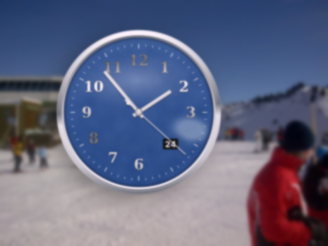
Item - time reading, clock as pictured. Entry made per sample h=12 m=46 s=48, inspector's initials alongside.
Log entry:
h=1 m=53 s=22
